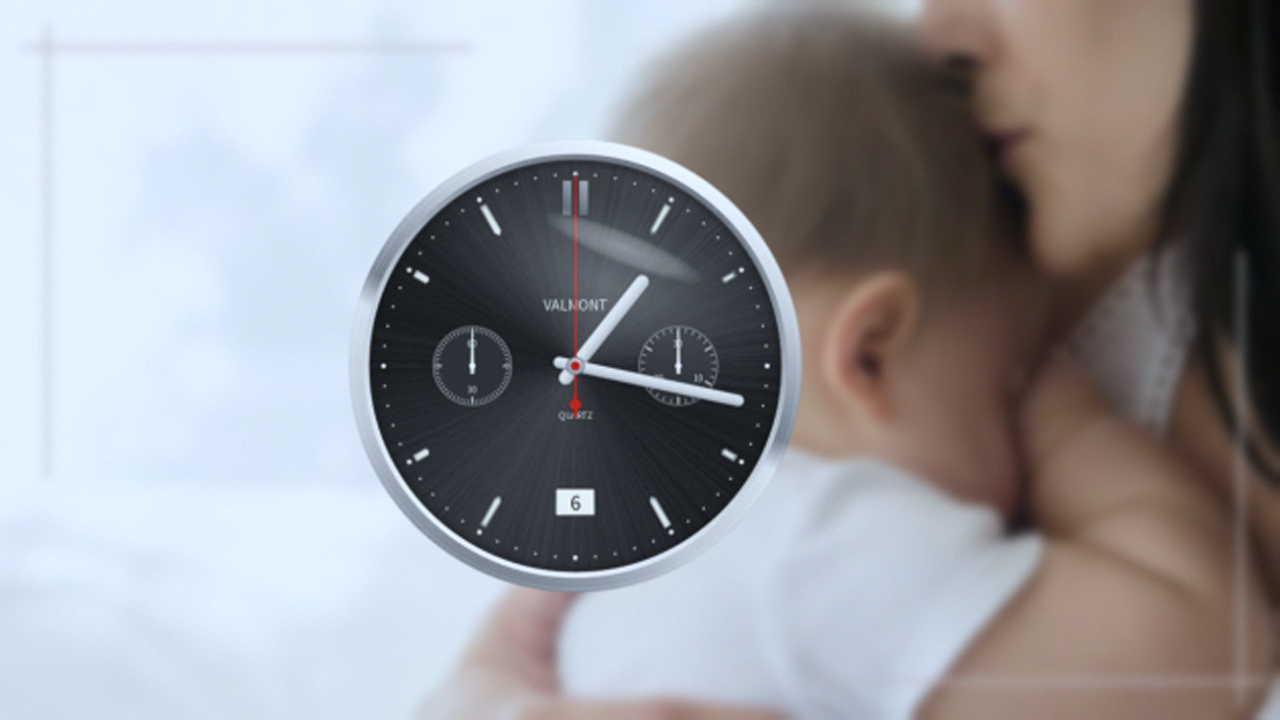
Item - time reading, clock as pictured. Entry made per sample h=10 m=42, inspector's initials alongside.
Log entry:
h=1 m=17
